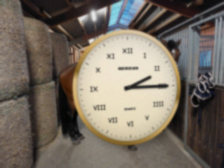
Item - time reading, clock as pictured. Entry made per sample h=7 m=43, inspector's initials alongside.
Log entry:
h=2 m=15
